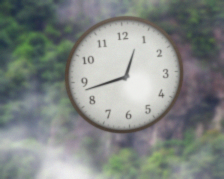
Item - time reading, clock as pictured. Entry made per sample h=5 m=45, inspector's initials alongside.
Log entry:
h=12 m=43
